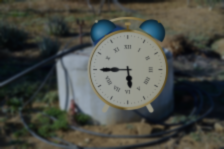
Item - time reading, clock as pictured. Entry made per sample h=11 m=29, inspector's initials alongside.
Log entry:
h=5 m=45
